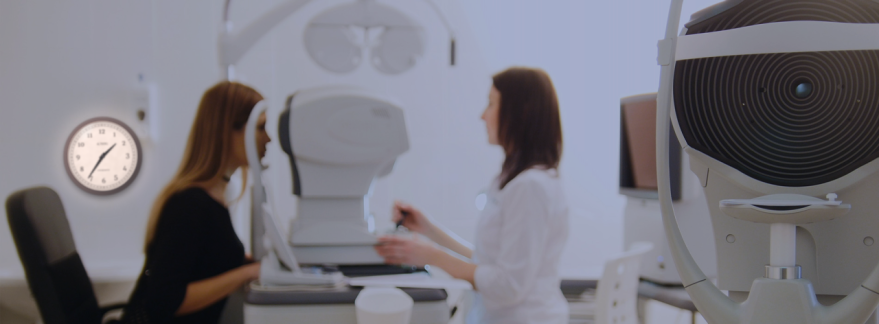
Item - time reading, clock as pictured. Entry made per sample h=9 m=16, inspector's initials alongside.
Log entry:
h=1 m=36
